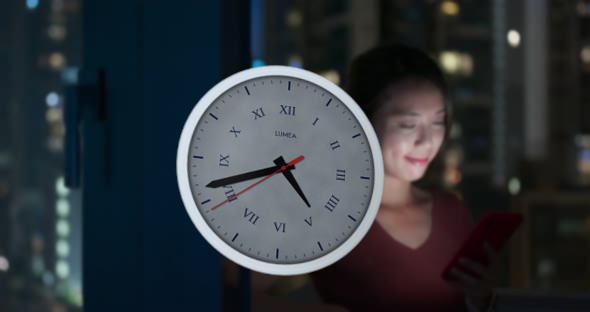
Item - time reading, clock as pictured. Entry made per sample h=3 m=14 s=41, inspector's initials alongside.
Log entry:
h=4 m=41 s=39
